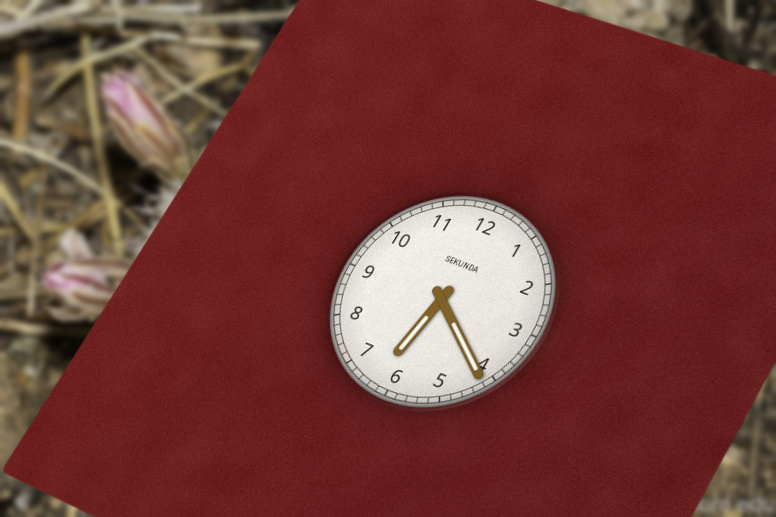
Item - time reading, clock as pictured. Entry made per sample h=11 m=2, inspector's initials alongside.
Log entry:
h=6 m=21
